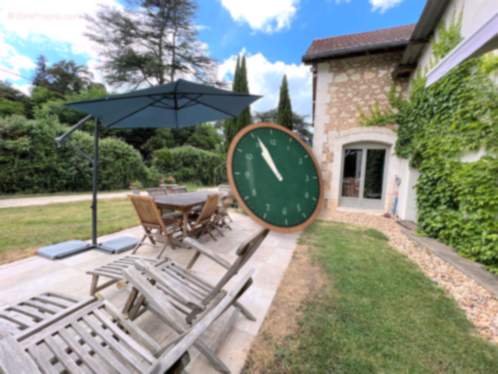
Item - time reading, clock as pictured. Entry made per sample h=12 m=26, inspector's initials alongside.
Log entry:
h=10 m=56
